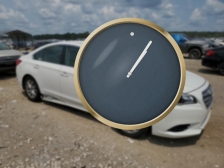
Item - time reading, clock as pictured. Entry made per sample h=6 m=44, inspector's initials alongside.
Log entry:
h=1 m=5
